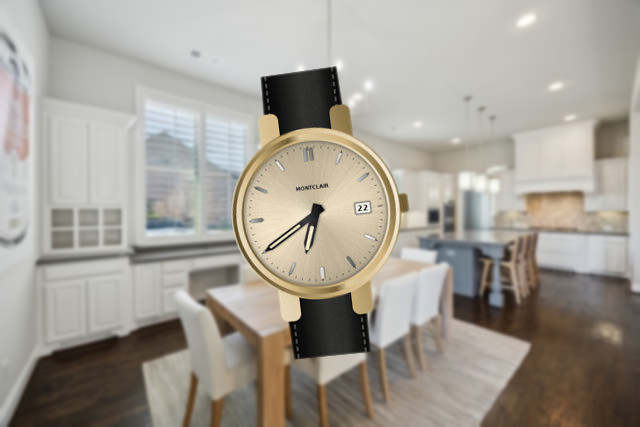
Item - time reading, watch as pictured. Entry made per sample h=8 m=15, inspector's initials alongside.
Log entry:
h=6 m=40
